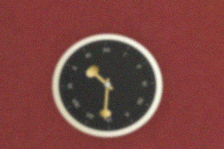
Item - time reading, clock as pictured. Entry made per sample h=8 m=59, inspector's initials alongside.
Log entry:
h=10 m=31
